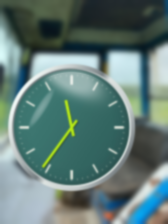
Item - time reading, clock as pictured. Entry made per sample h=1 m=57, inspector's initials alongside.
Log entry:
h=11 m=36
